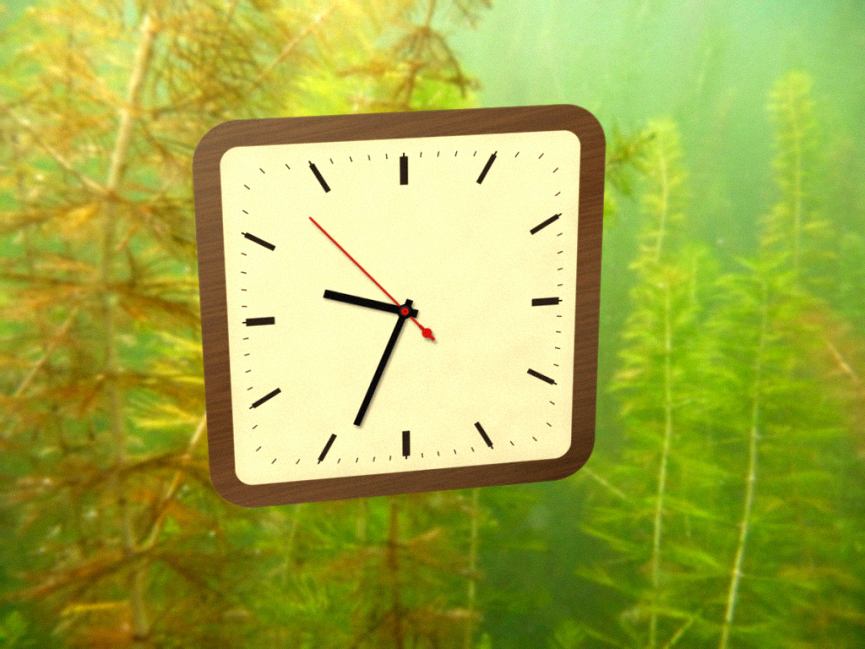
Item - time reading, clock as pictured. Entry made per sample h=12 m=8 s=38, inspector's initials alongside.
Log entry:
h=9 m=33 s=53
